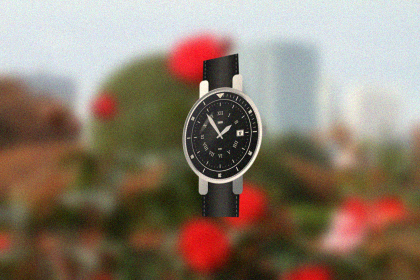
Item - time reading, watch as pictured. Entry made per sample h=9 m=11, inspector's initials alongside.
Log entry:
h=1 m=54
